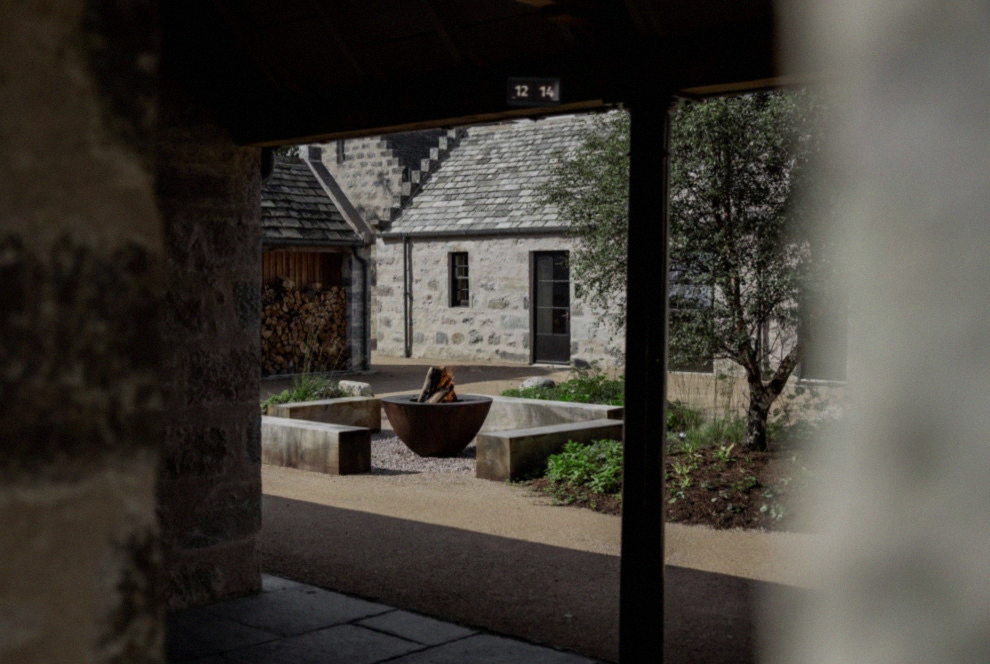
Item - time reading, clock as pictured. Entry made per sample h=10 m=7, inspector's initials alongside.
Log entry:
h=12 m=14
